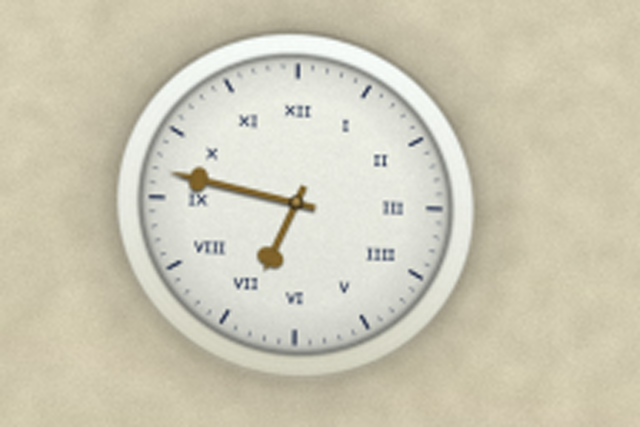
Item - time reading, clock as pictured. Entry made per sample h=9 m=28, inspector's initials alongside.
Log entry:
h=6 m=47
